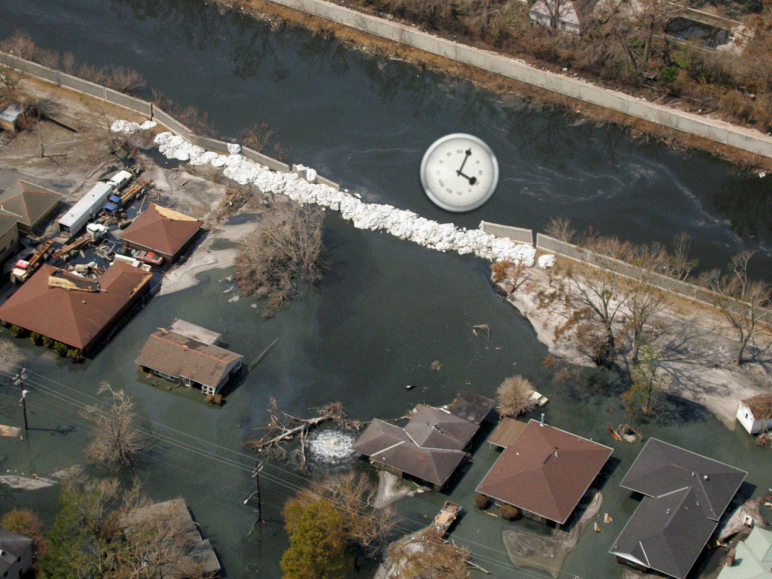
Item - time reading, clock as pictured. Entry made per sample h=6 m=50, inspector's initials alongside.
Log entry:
h=4 m=4
